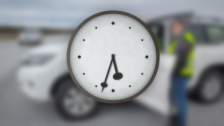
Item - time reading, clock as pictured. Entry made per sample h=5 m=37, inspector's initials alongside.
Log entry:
h=5 m=33
